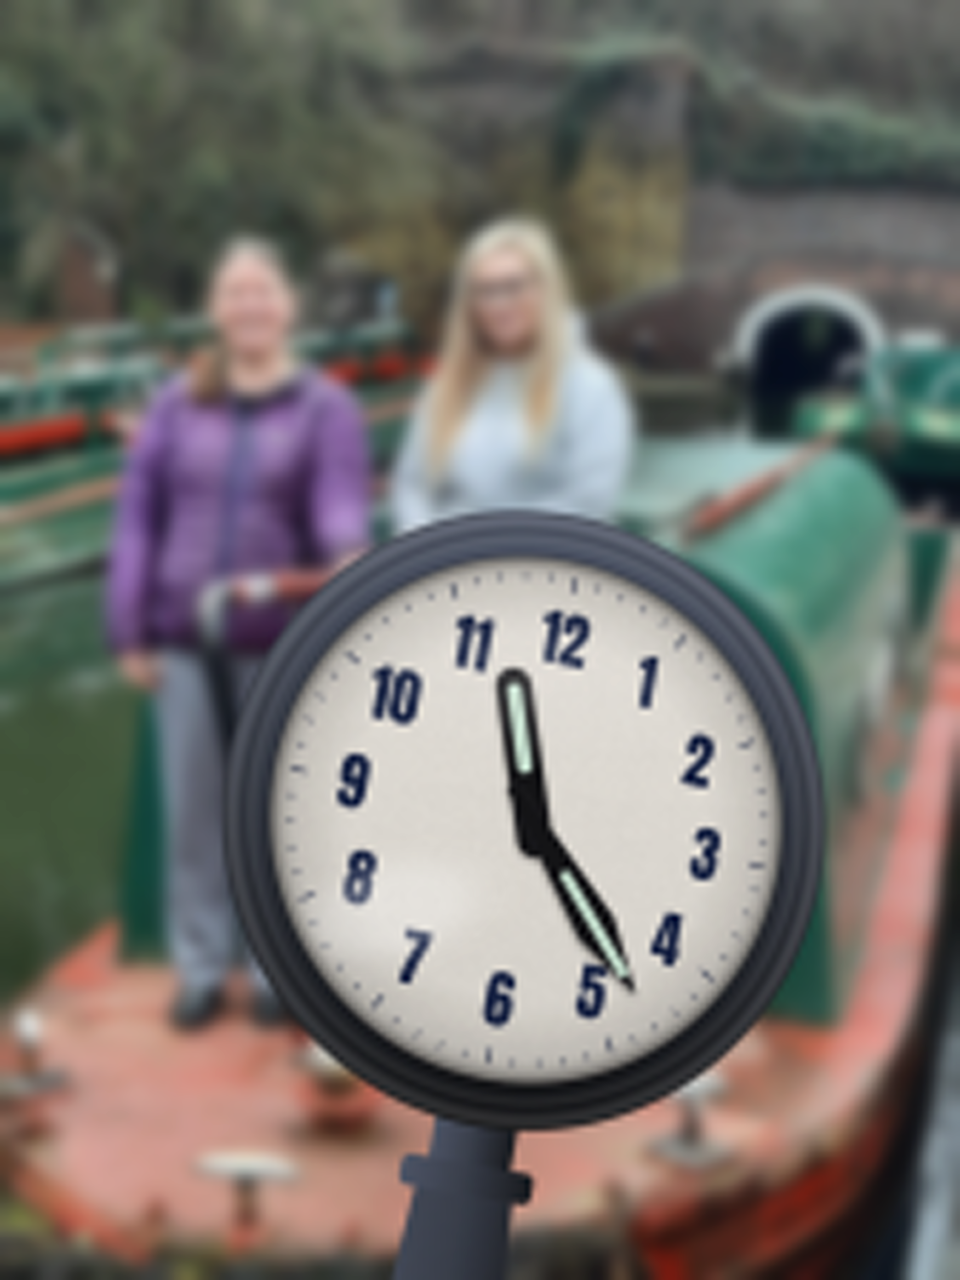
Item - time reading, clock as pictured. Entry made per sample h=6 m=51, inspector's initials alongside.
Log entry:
h=11 m=23
